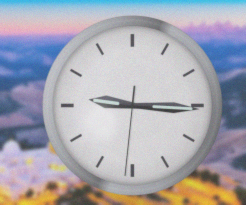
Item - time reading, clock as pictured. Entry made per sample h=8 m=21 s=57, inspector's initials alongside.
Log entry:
h=9 m=15 s=31
